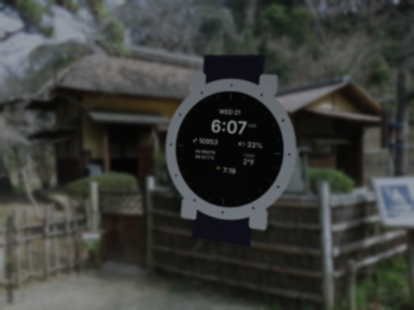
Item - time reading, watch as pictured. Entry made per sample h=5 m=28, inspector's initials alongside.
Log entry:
h=6 m=7
